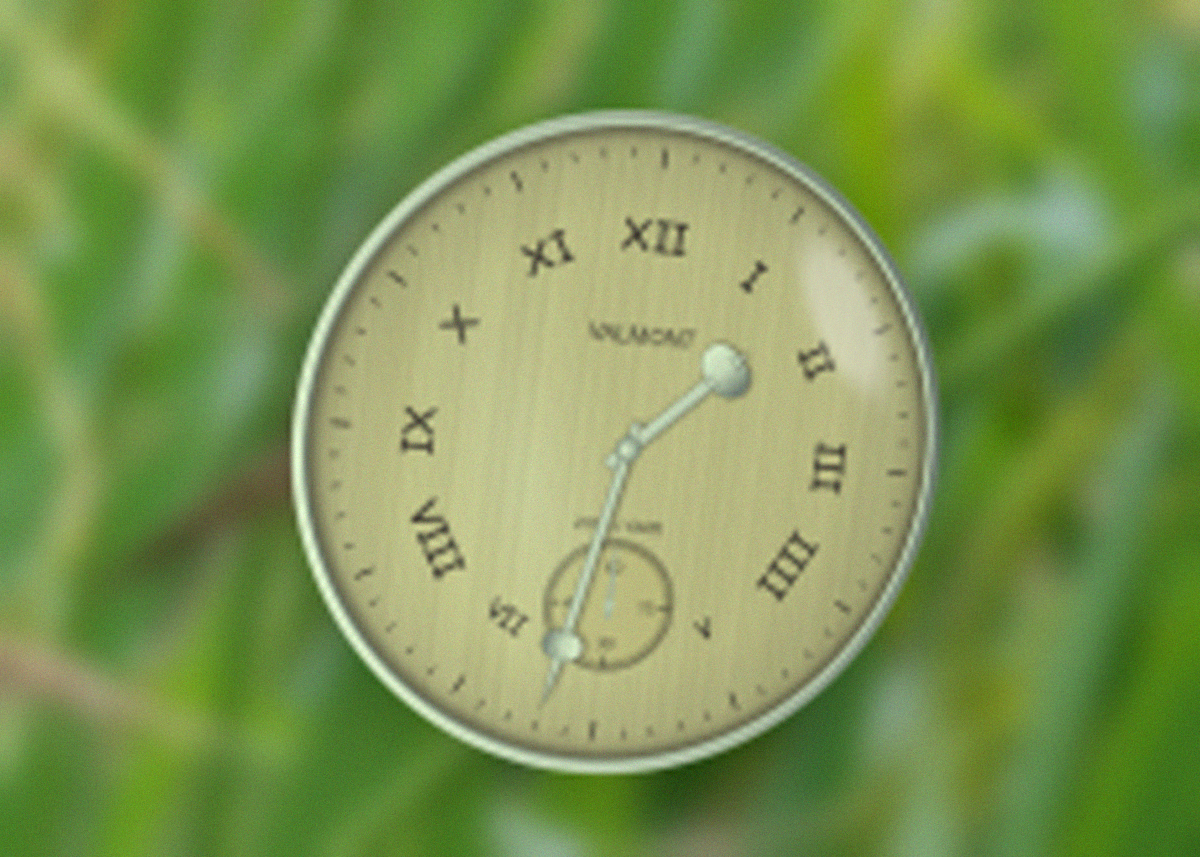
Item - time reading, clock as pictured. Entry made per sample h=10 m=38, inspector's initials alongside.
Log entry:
h=1 m=32
